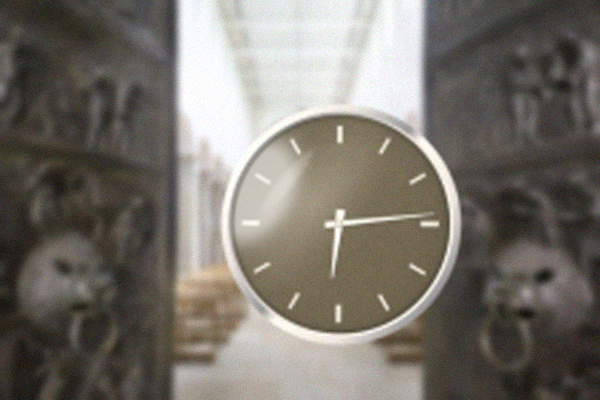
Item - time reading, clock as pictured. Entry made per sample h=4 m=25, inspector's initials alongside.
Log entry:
h=6 m=14
